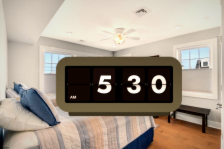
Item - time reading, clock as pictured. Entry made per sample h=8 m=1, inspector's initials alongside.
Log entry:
h=5 m=30
